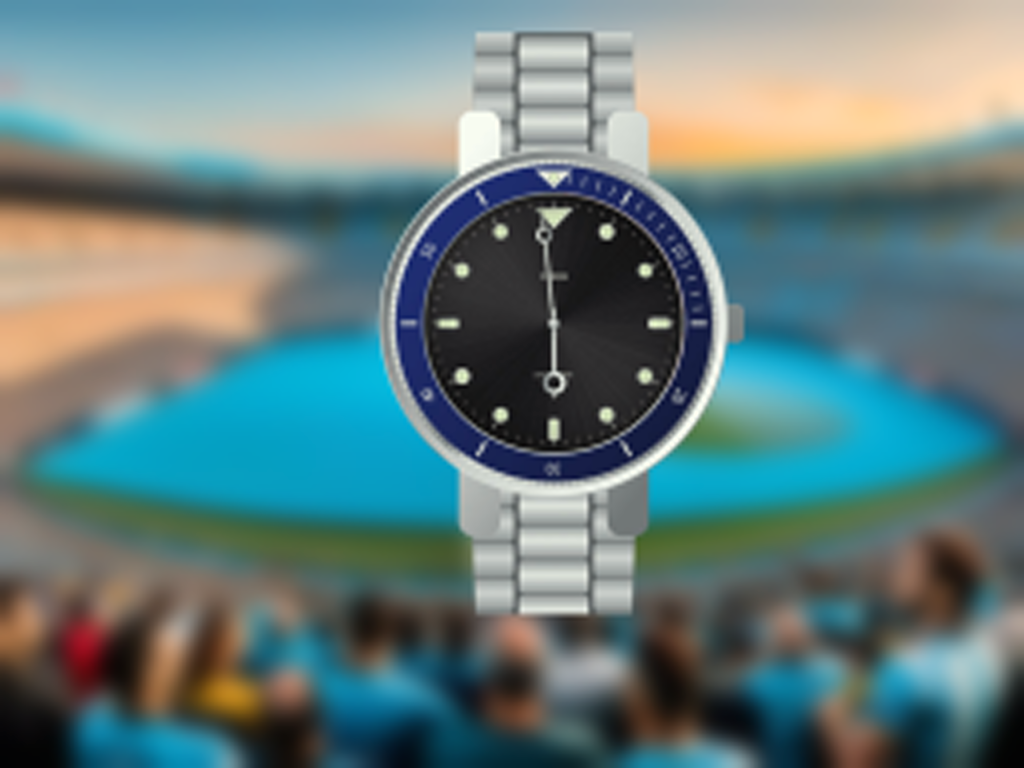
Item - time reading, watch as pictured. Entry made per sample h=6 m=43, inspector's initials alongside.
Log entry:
h=5 m=59
